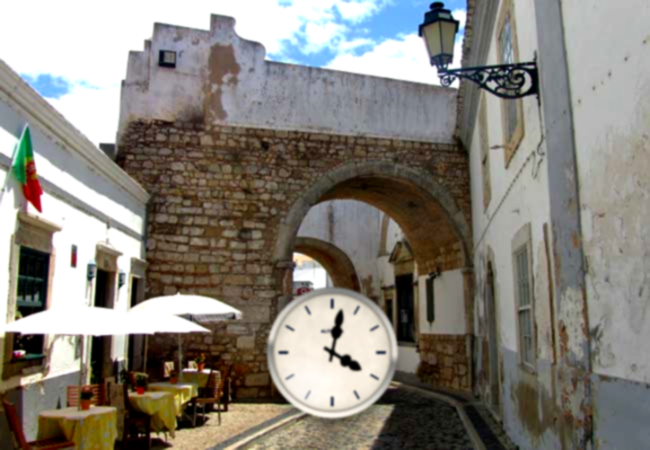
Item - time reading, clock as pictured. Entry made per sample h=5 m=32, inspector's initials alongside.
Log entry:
h=4 m=2
